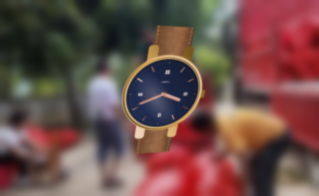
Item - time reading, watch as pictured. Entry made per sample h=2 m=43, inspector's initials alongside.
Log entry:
h=3 m=41
